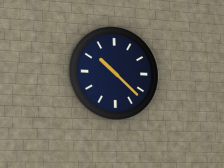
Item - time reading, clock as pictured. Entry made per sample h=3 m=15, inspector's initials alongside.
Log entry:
h=10 m=22
